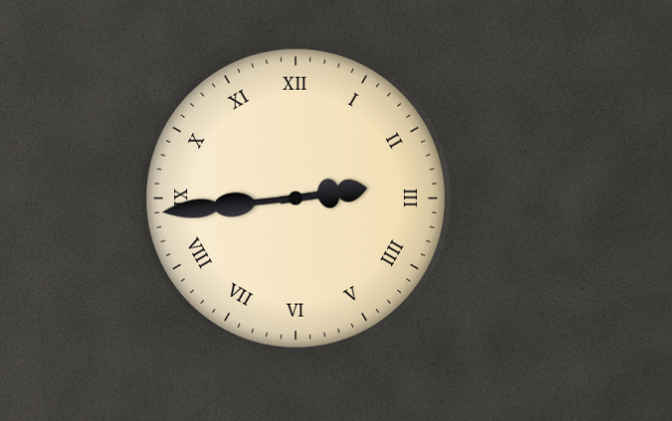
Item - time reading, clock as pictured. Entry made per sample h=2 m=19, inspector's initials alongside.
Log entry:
h=2 m=44
